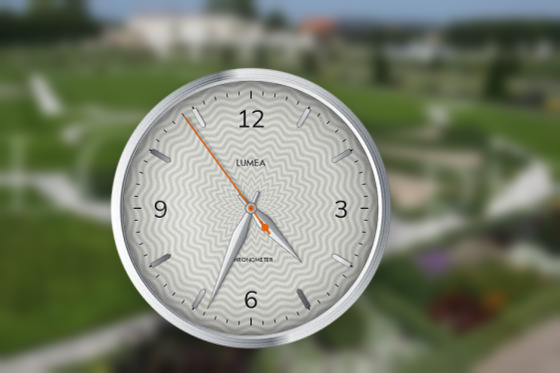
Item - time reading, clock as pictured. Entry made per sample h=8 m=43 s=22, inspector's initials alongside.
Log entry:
h=4 m=33 s=54
